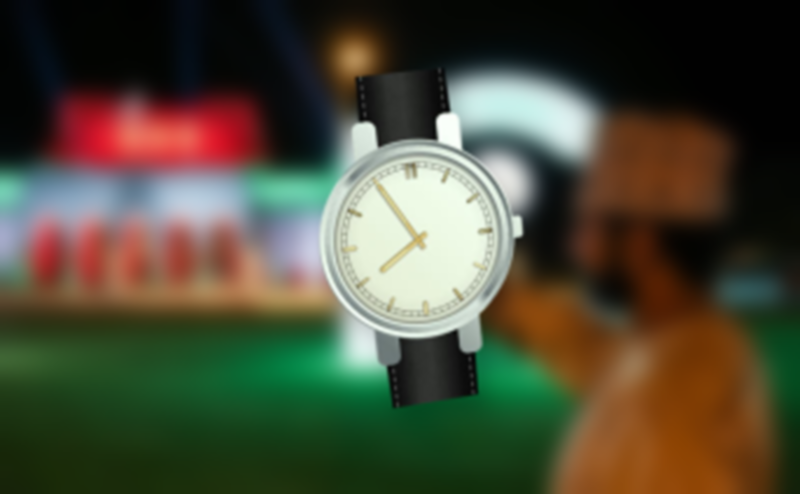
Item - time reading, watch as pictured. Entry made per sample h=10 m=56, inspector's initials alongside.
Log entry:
h=7 m=55
